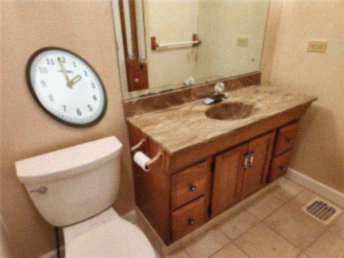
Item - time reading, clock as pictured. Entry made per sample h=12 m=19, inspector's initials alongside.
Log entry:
h=1 m=59
